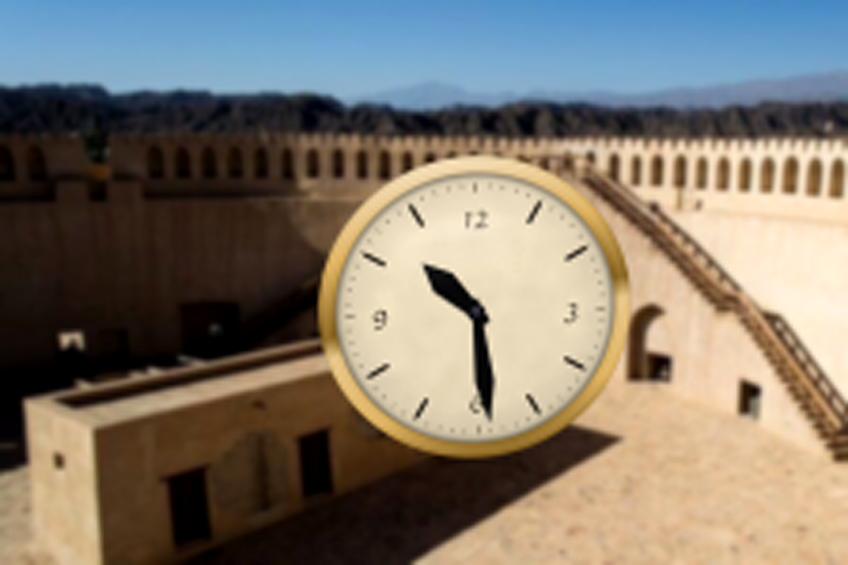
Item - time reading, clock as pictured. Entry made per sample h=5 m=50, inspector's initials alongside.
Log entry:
h=10 m=29
